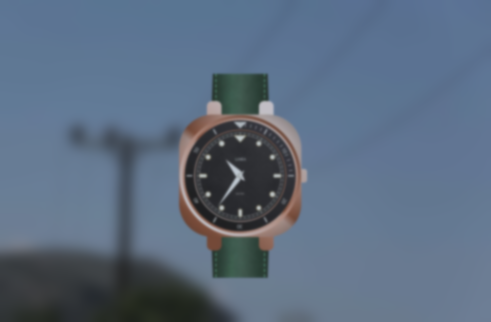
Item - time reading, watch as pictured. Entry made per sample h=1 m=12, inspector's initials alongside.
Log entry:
h=10 m=36
